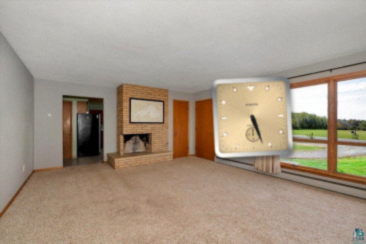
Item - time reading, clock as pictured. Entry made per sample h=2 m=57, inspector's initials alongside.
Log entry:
h=5 m=27
